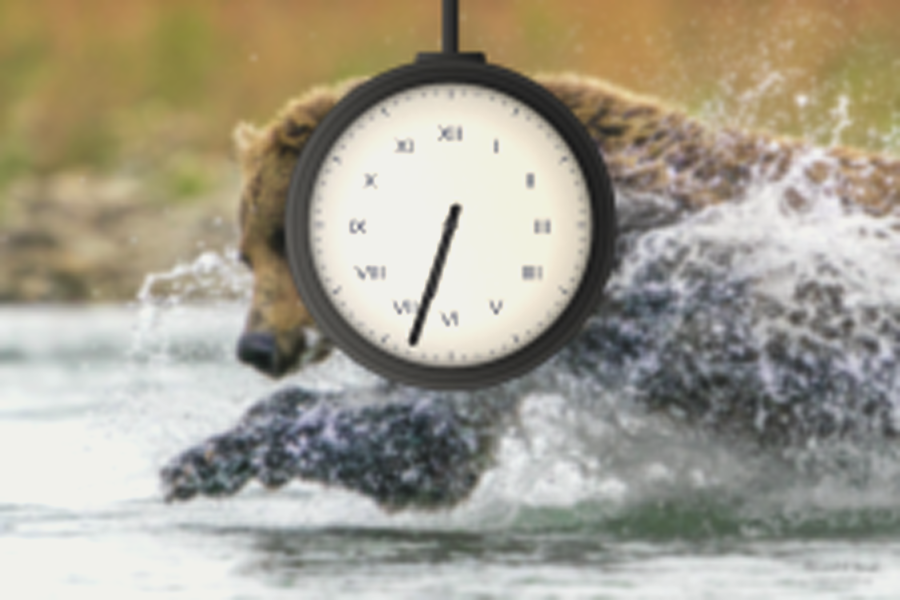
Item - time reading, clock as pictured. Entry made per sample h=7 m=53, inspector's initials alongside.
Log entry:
h=6 m=33
